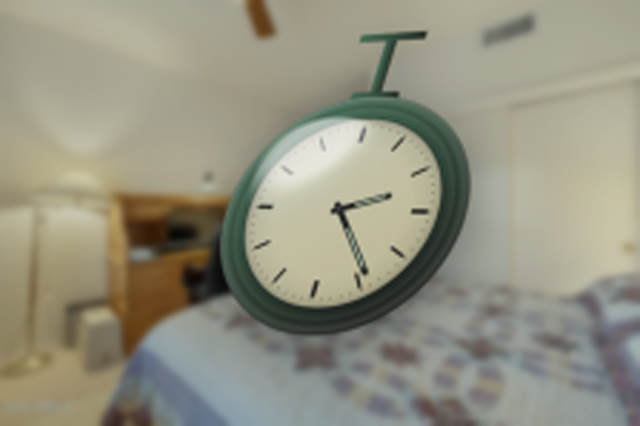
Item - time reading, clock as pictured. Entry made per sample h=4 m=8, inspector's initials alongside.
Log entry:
h=2 m=24
